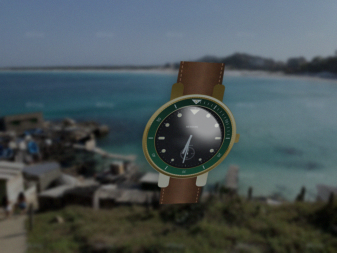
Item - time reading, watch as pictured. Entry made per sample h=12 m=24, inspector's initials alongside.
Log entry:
h=6 m=31
